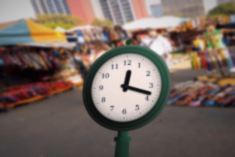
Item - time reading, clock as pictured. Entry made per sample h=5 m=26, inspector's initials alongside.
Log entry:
h=12 m=18
